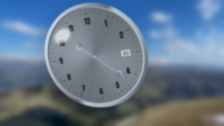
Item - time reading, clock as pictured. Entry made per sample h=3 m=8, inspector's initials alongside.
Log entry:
h=10 m=22
